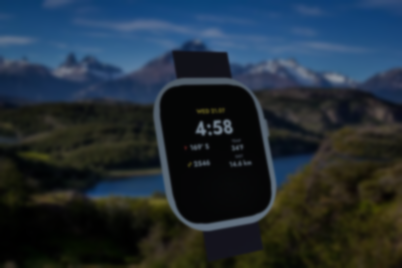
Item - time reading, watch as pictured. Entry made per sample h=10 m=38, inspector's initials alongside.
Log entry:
h=4 m=58
